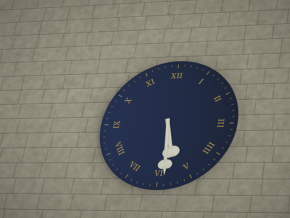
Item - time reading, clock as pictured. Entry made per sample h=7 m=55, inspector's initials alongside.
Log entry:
h=5 m=29
